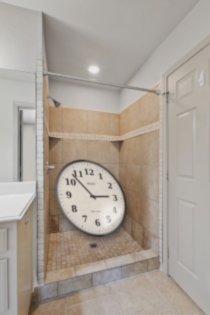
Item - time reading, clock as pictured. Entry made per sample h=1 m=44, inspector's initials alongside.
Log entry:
h=2 m=53
